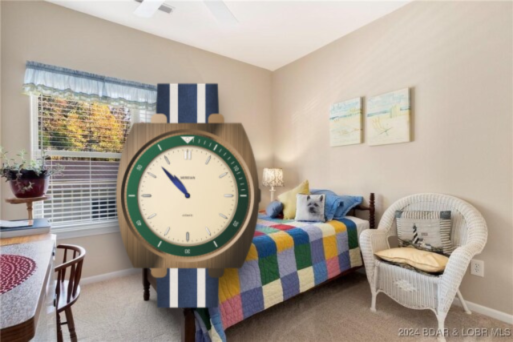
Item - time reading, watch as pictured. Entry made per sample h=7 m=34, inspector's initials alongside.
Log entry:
h=10 m=53
